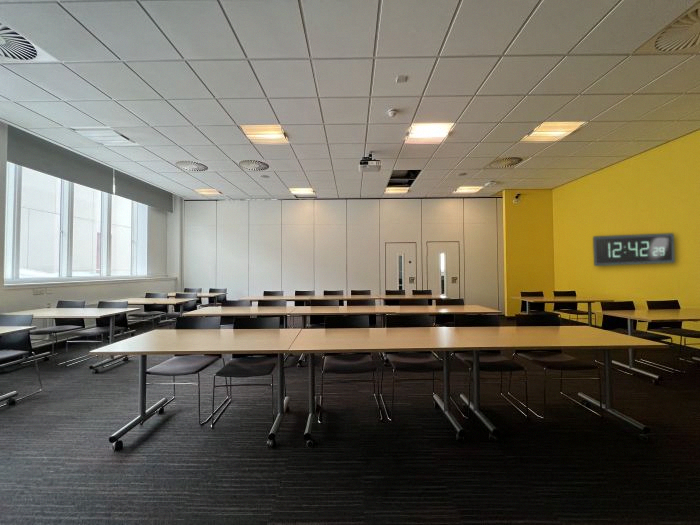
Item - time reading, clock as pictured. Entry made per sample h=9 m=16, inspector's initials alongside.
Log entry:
h=12 m=42
